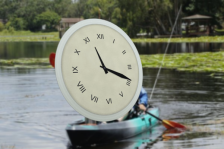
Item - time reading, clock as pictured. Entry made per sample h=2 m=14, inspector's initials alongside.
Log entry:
h=11 m=19
